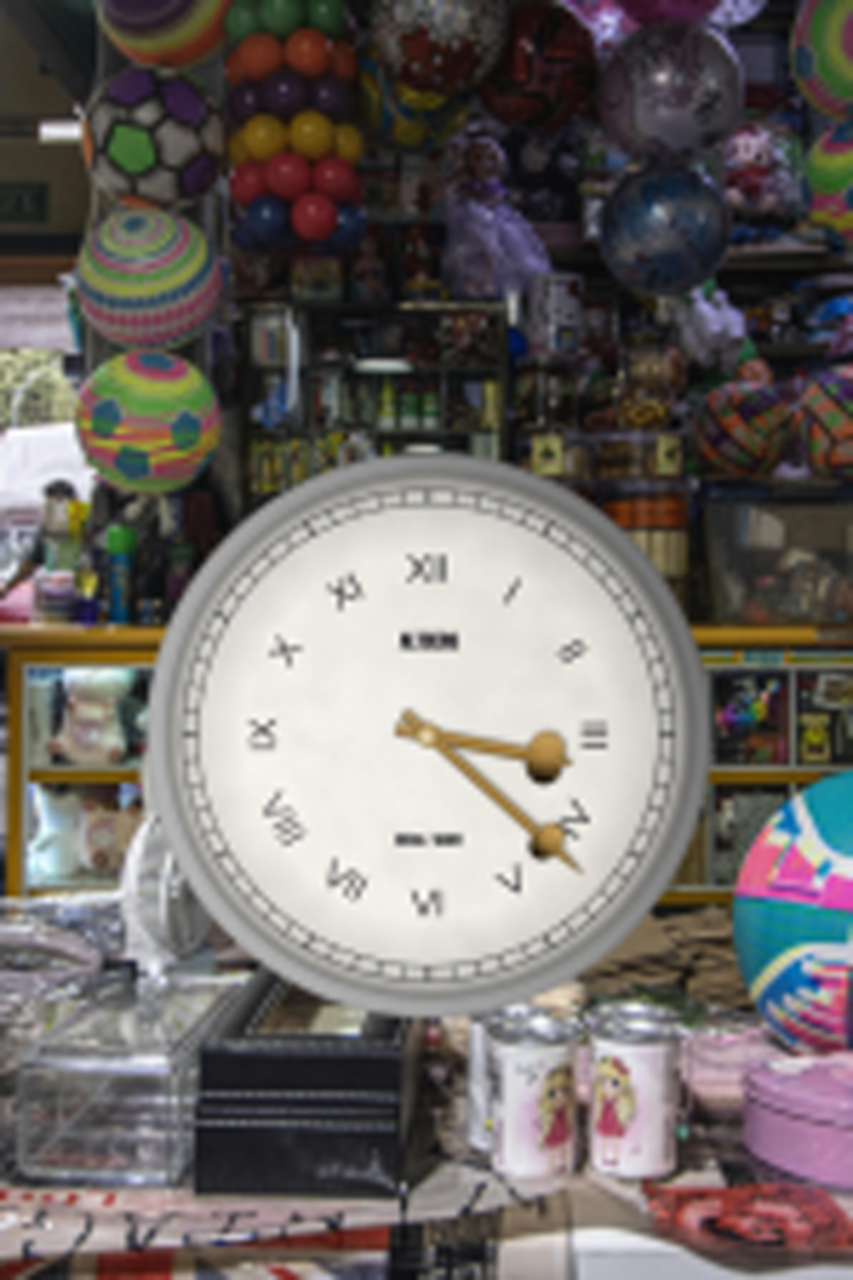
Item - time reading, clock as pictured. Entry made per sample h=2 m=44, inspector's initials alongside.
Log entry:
h=3 m=22
